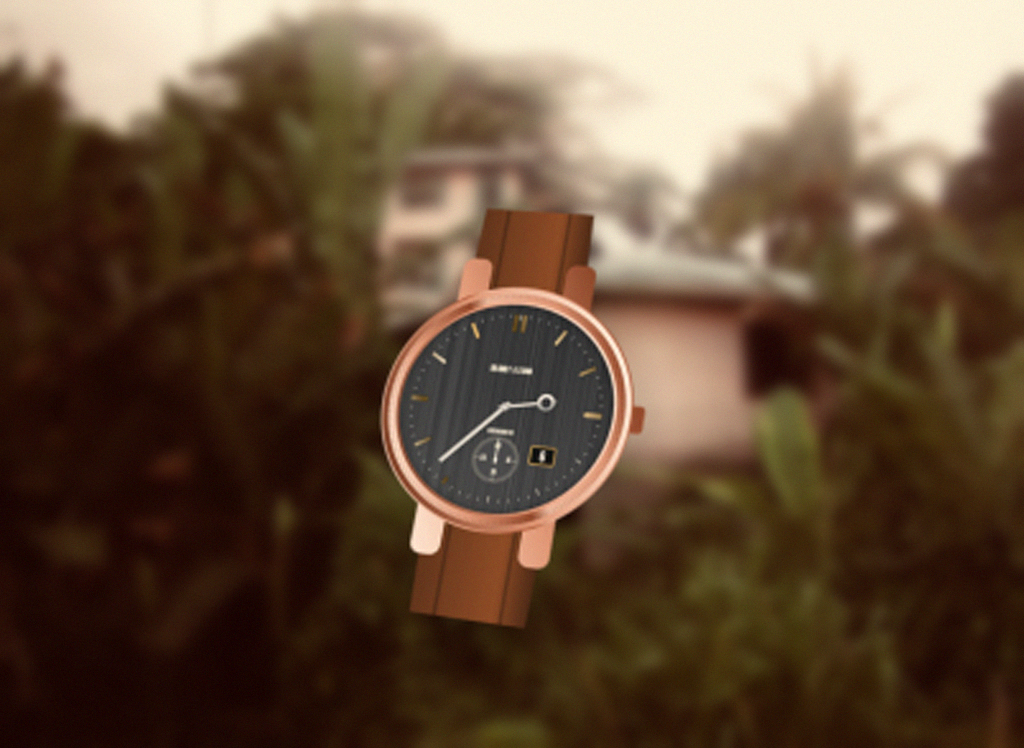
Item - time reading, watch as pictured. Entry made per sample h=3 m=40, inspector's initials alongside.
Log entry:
h=2 m=37
